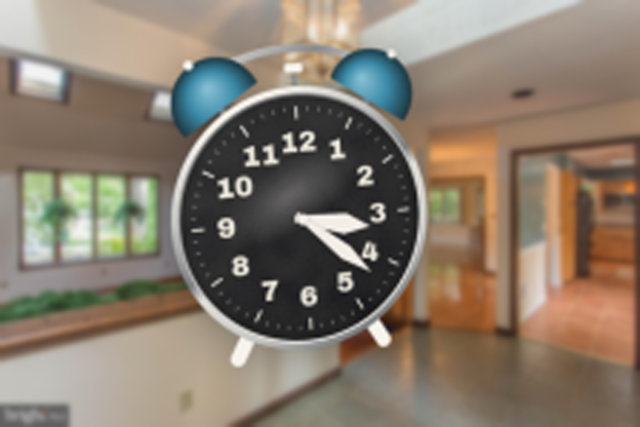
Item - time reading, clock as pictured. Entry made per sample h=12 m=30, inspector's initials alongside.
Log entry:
h=3 m=22
